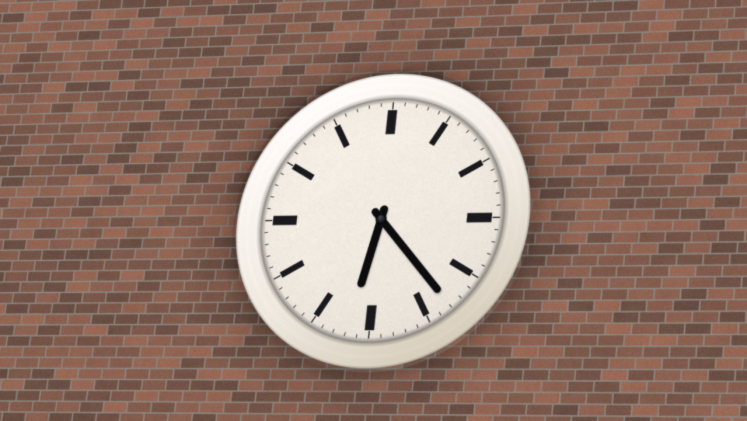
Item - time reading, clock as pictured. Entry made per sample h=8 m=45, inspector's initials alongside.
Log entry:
h=6 m=23
